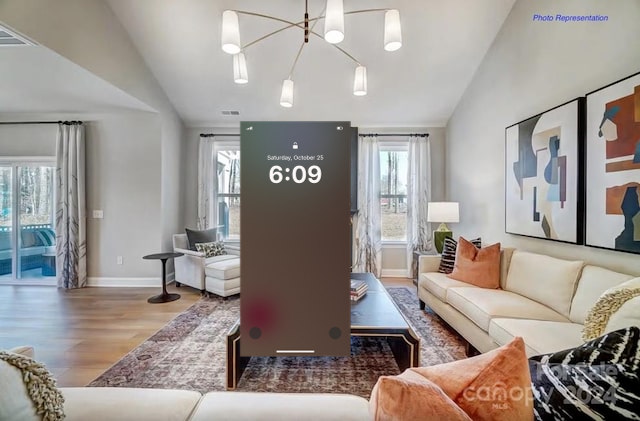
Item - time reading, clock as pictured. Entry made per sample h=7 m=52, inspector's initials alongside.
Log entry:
h=6 m=9
